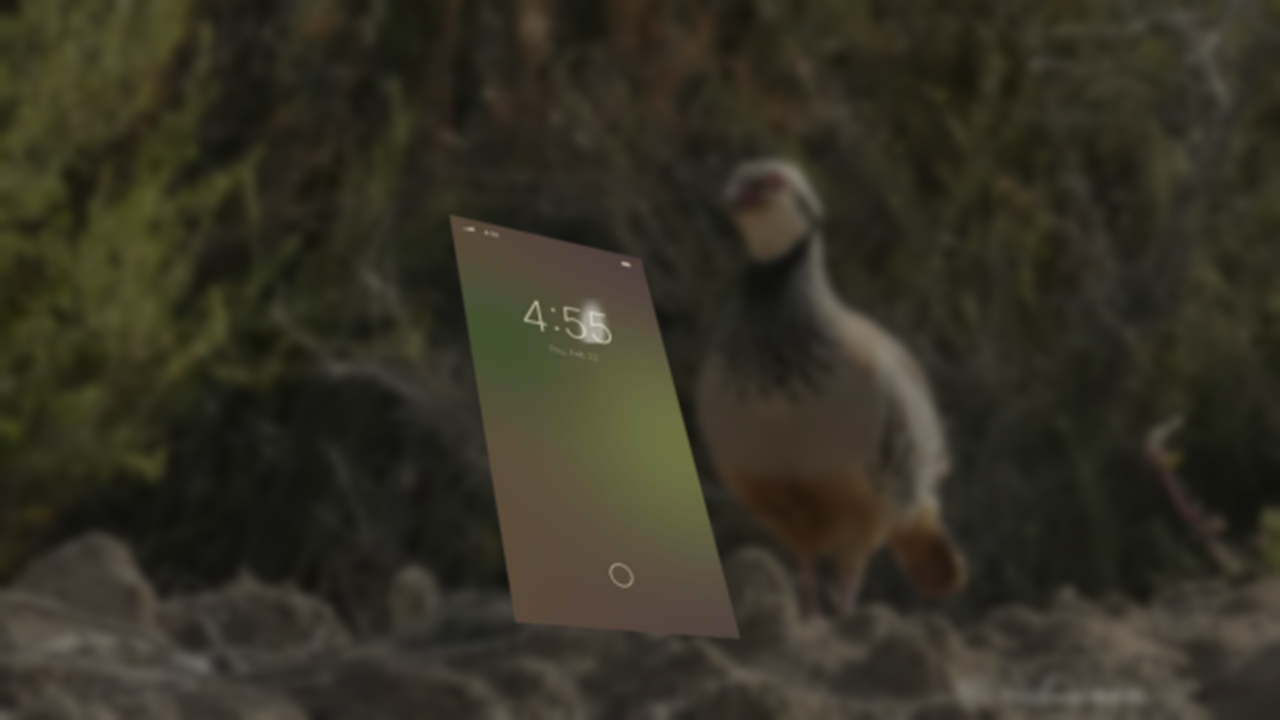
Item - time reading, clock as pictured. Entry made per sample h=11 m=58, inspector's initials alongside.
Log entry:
h=4 m=55
